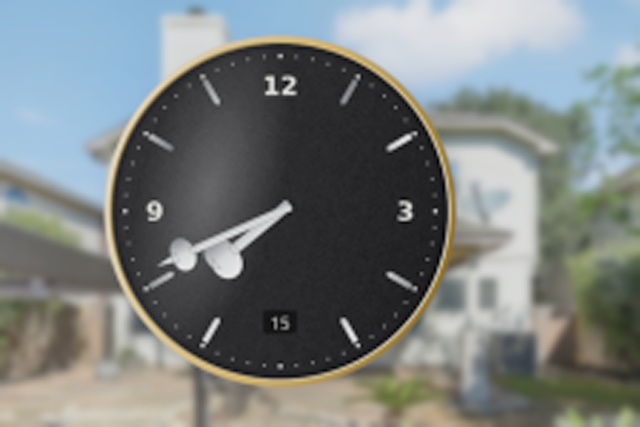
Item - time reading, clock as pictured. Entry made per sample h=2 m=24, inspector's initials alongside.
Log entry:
h=7 m=41
